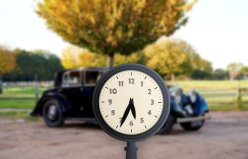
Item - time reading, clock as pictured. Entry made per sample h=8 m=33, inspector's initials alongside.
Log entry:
h=5 m=34
